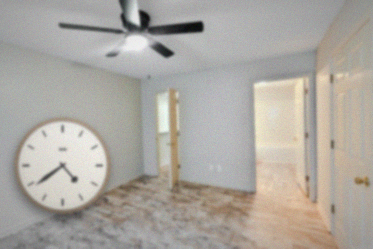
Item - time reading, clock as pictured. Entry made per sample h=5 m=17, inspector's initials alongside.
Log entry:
h=4 m=39
